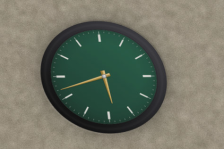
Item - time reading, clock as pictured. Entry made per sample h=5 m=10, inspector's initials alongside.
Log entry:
h=5 m=42
